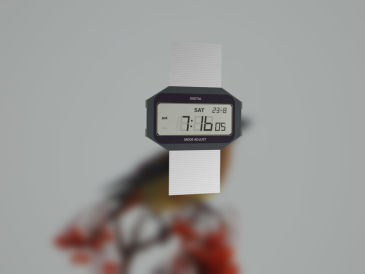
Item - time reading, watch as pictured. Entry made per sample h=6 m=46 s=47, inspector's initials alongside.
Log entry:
h=7 m=16 s=5
